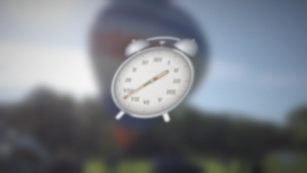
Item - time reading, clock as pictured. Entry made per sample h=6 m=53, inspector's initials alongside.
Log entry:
h=1 m=38
